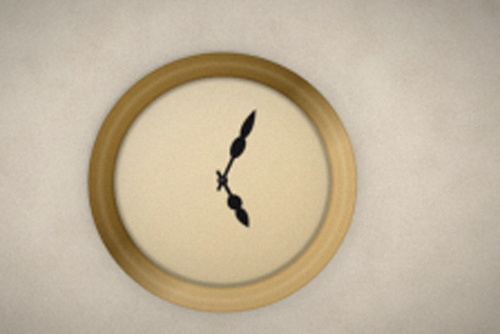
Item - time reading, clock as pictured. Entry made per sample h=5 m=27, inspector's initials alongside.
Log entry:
h=5 m=4
